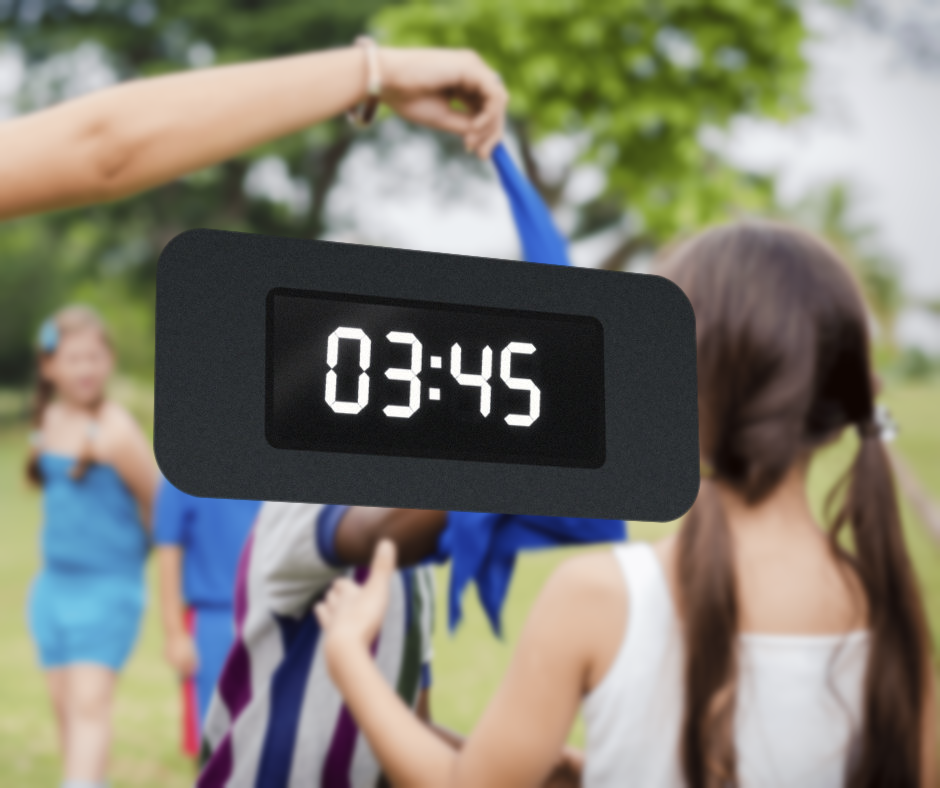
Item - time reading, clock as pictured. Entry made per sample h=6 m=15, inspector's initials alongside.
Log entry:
h=3 m=45
